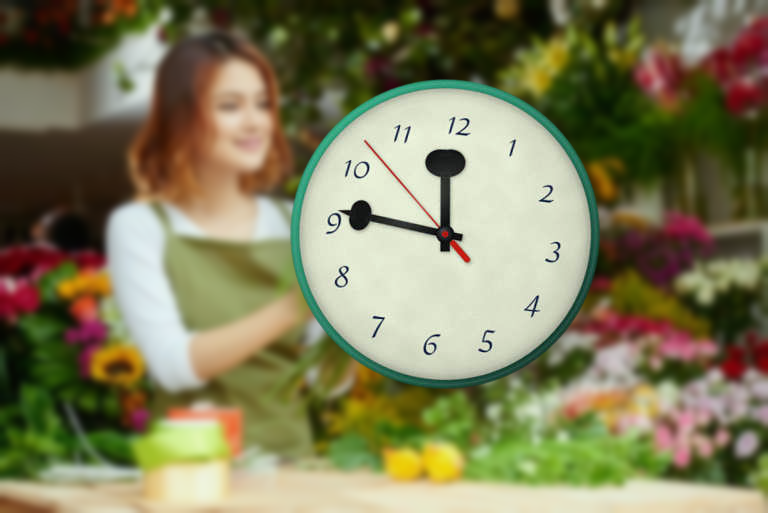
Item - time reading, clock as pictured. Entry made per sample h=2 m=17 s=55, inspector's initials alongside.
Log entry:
h=11 m=45 s=52
